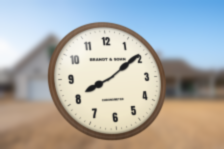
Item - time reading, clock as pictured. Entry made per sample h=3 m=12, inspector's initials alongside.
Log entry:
h=8 m=9
